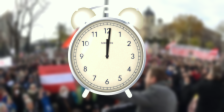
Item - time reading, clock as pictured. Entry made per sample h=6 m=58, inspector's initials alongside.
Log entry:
h=12 m=1
